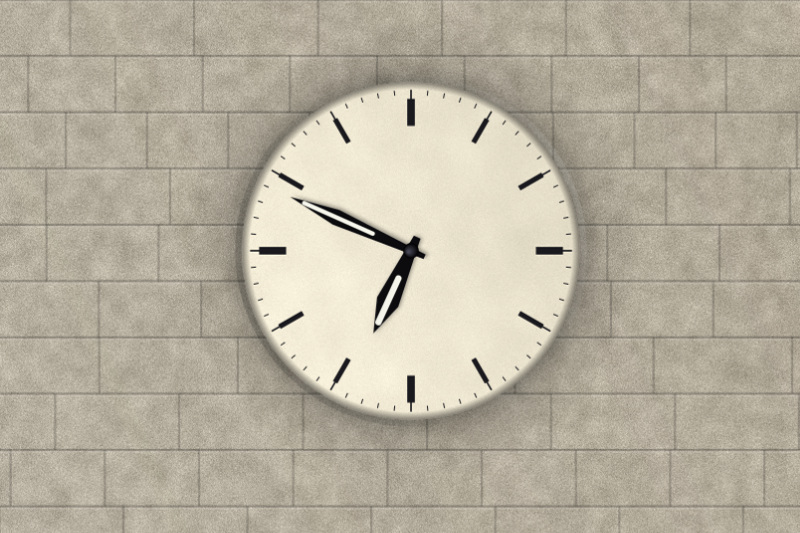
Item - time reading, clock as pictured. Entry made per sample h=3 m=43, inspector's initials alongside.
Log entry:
h=6 m=49
